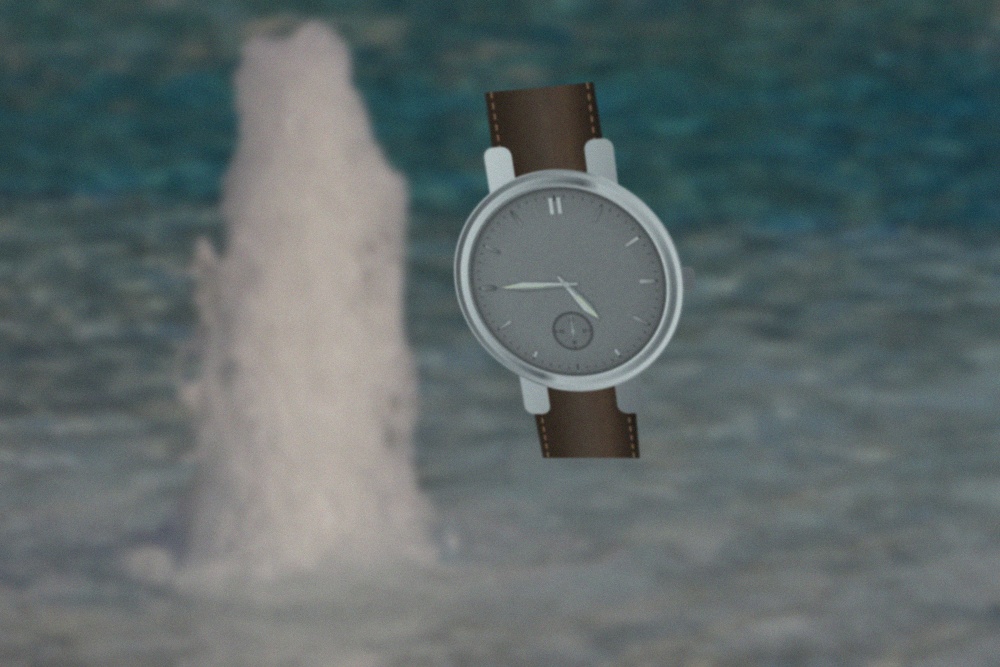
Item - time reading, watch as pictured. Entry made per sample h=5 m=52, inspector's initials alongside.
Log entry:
h=4 m=45
